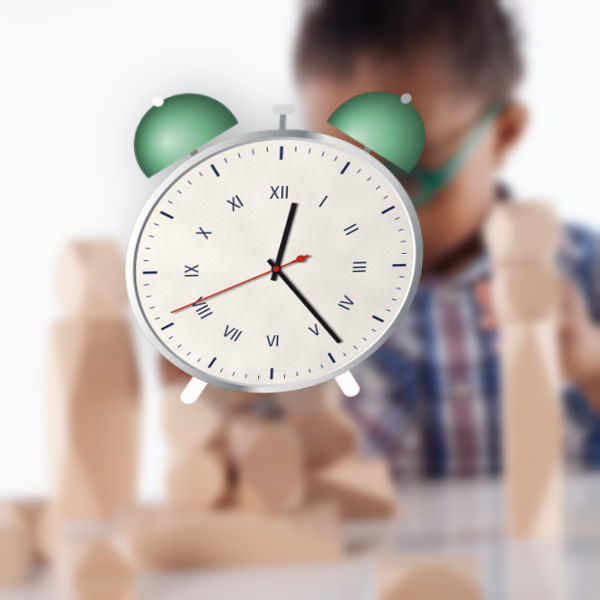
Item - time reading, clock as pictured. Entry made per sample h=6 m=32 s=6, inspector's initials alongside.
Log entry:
h=12 m=23 s=41
